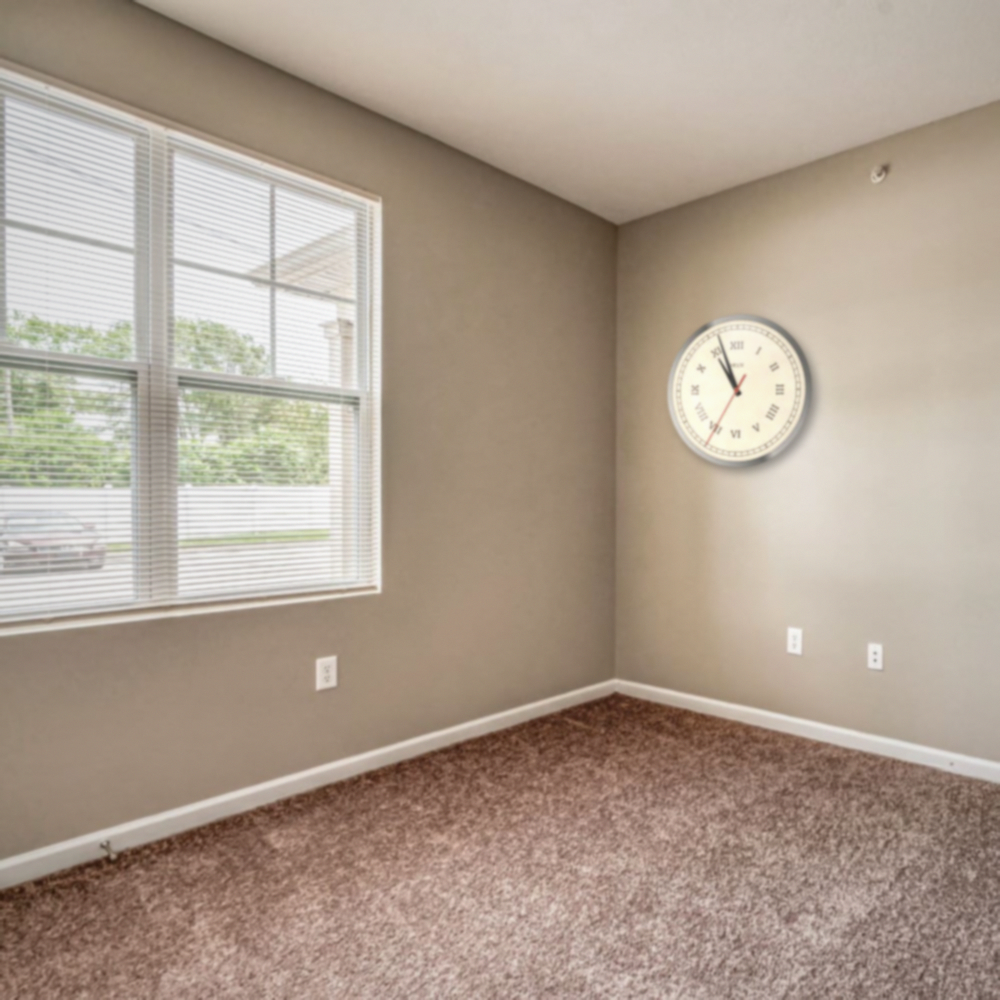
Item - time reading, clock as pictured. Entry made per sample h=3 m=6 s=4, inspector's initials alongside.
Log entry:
h=10 m=56 s=35
